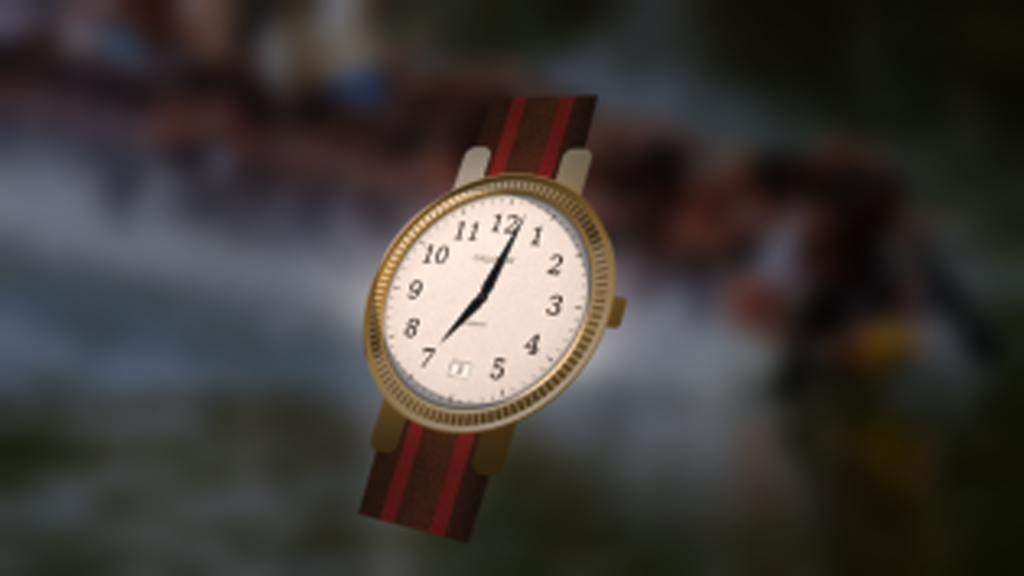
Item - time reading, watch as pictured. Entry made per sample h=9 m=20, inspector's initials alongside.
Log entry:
h=7 m=2
